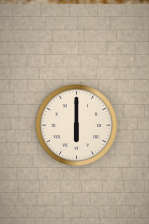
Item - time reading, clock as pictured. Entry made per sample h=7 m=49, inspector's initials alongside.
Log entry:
h=6 m=0
